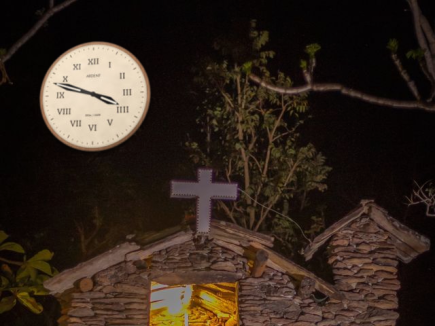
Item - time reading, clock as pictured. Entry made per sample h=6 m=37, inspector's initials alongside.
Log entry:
h=3 m=48
